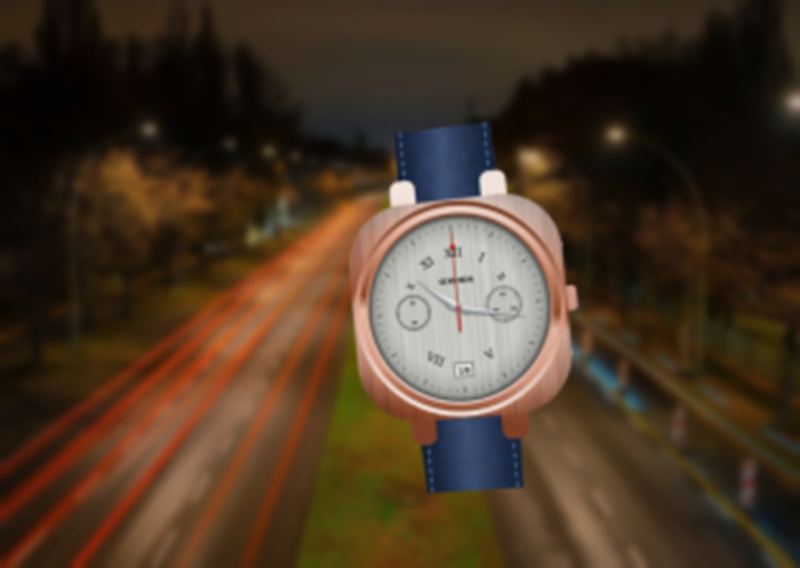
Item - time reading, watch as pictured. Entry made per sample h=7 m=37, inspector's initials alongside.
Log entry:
h=10 m=17
